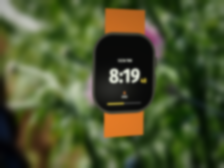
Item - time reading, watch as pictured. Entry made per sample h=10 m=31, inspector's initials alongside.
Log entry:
h=8 m=19
